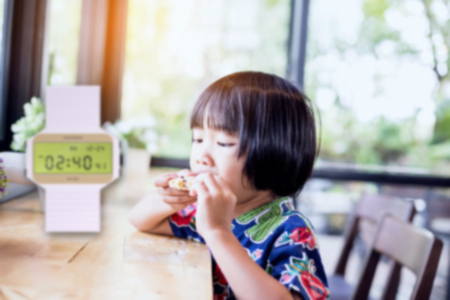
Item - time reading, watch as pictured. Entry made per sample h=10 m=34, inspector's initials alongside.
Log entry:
h=2 m=40
